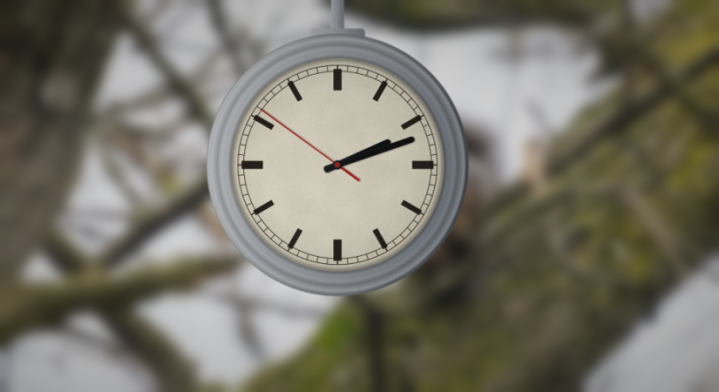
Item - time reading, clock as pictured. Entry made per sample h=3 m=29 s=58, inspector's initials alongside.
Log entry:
h=2 m=11 s=51
